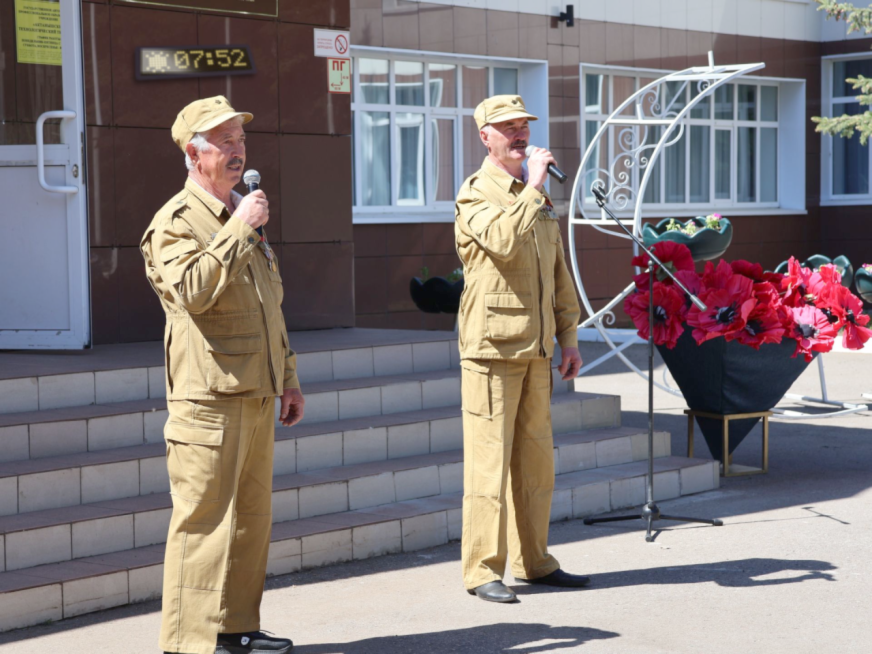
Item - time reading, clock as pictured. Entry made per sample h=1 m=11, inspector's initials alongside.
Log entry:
h=7 m=52
